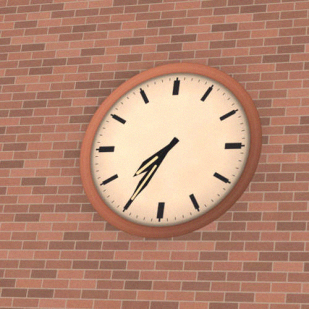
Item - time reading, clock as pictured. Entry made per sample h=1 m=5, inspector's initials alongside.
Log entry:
h=7 m=35
